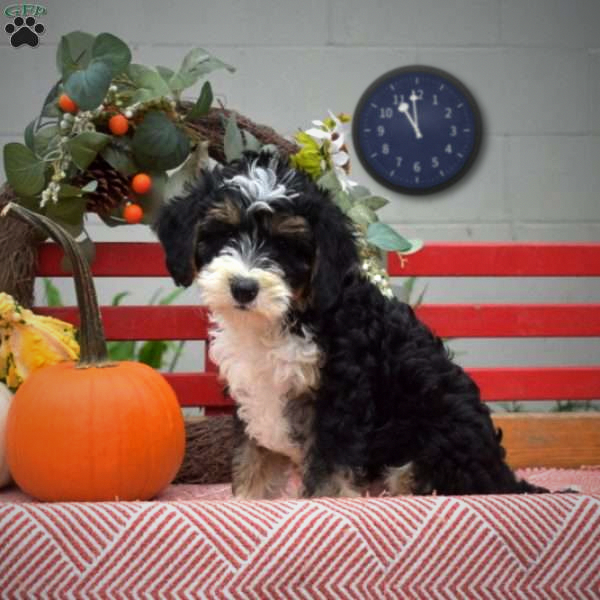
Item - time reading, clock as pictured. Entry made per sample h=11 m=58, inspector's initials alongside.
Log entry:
h=10 m=59
